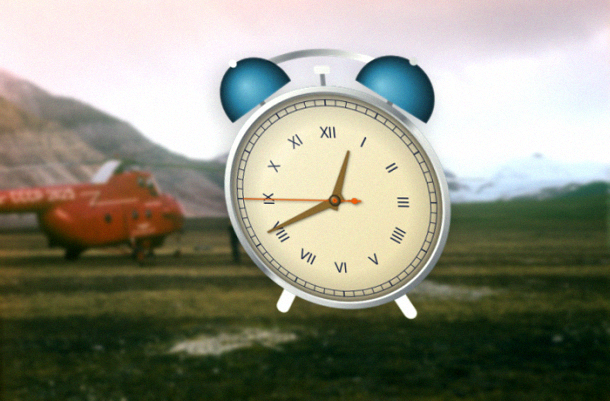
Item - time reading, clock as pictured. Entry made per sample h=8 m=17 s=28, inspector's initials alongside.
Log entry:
h=12 m=40 s=45
